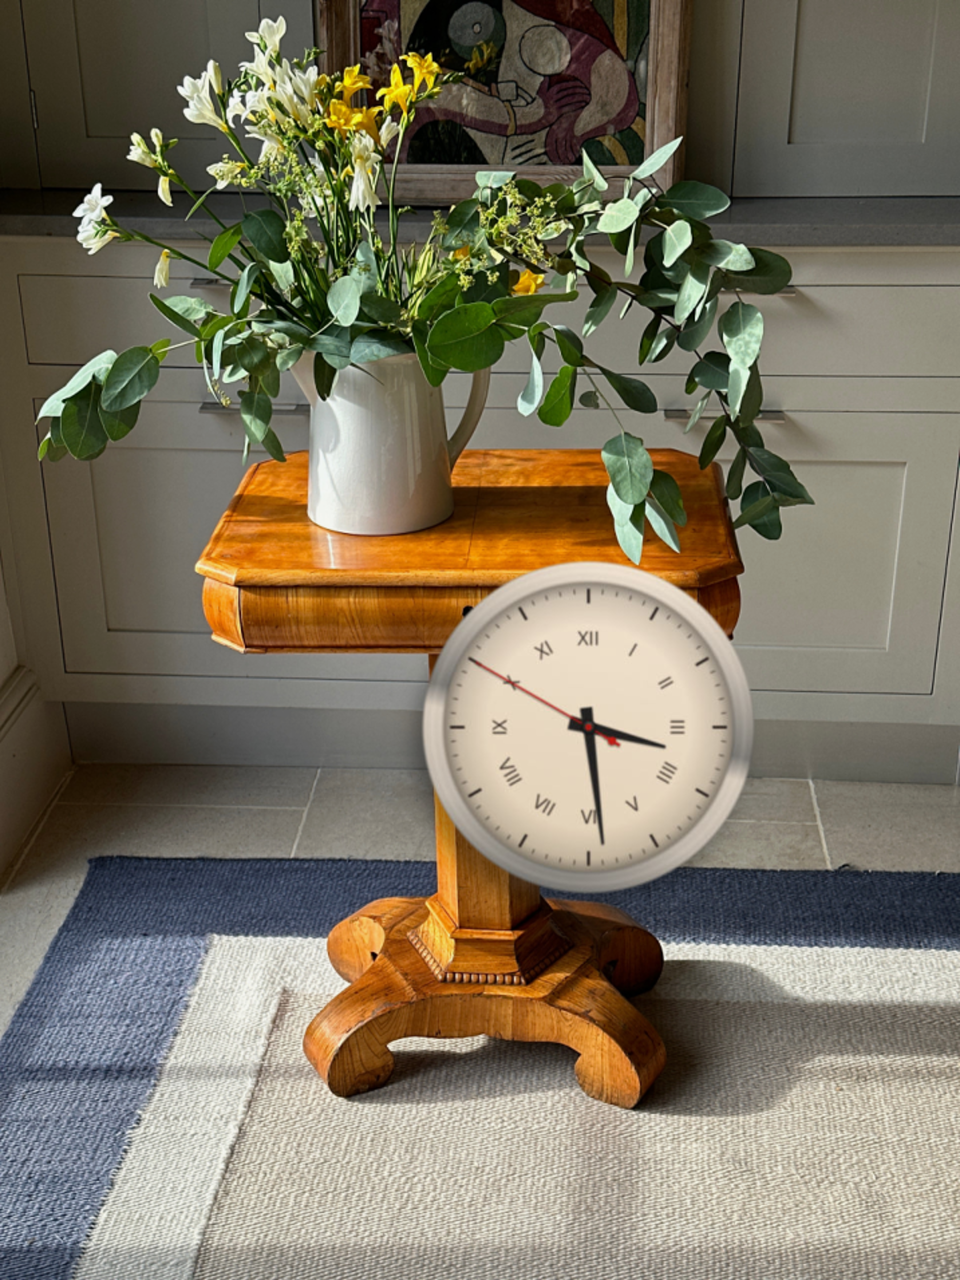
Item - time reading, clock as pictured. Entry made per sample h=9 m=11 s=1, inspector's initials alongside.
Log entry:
h=3 m=28 s=50
